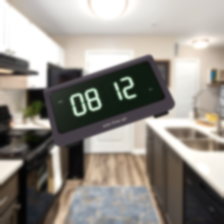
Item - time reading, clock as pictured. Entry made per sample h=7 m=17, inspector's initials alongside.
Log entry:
h=8 m=12
